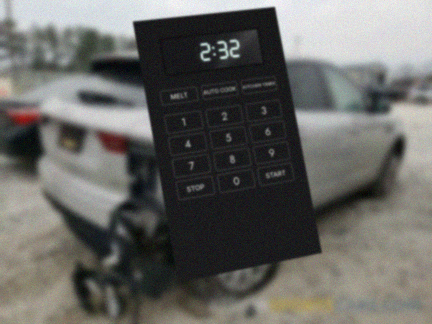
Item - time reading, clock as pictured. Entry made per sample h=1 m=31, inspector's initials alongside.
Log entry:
h=2 m=32
